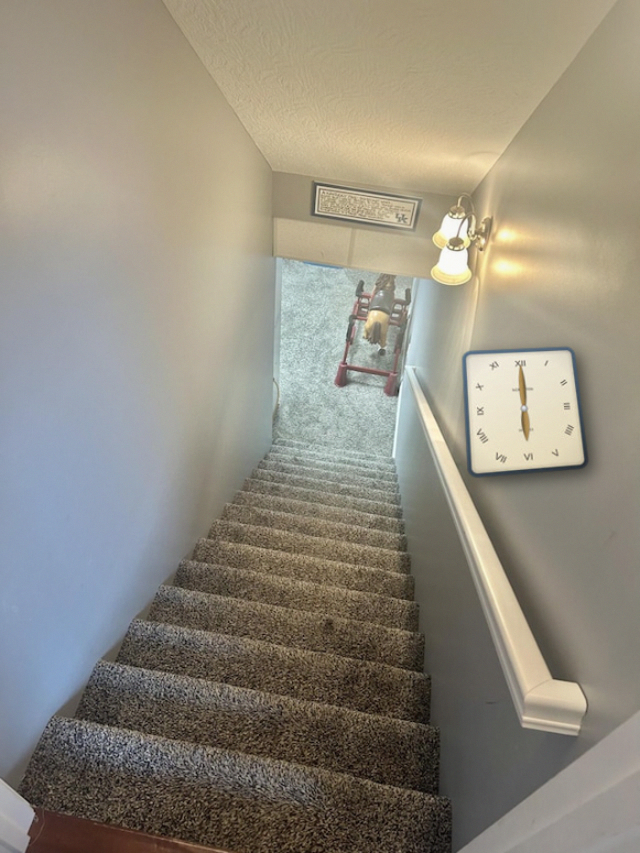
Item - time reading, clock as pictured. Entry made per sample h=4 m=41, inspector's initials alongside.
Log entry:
h=6 m=0
